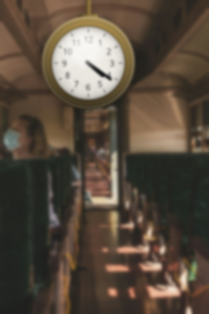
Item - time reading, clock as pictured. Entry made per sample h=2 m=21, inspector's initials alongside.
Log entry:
h=4 m=21
